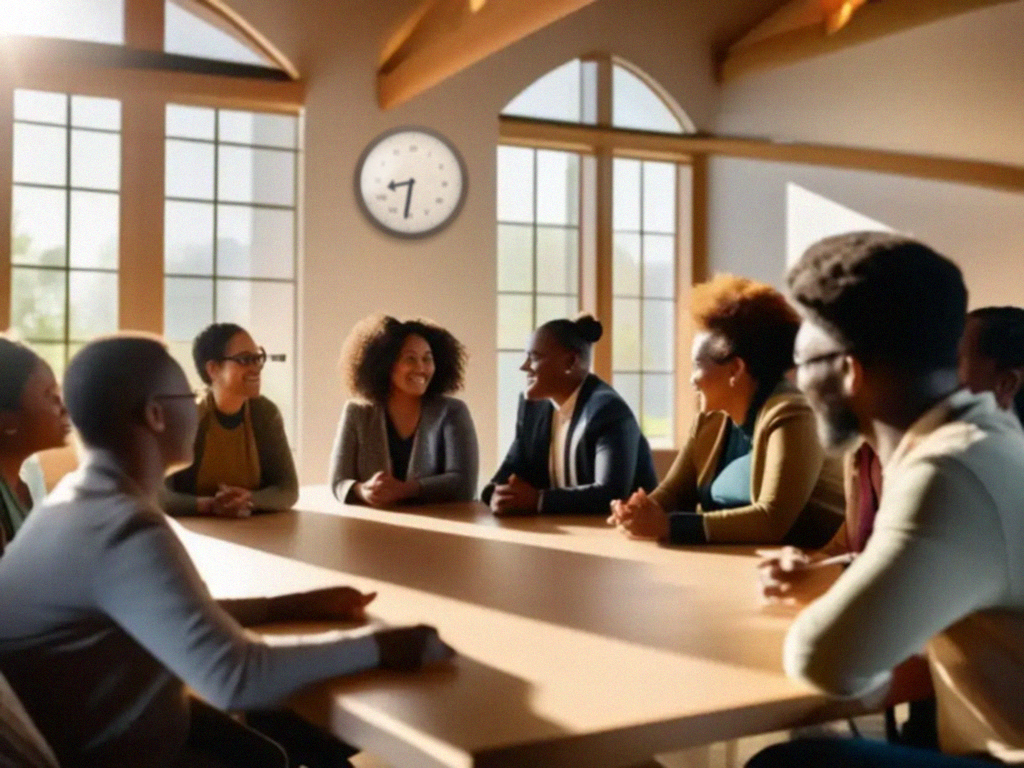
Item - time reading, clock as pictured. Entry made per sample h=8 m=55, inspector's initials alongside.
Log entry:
h=8 m=31
